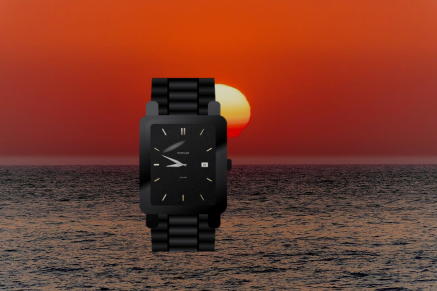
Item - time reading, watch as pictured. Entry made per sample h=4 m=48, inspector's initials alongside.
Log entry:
h=8 m=49
